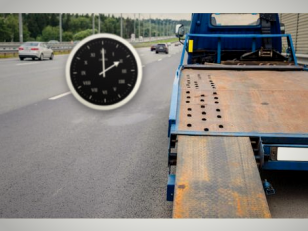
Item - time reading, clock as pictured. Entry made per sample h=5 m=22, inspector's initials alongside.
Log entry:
h=2 m=0
